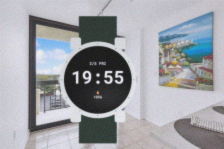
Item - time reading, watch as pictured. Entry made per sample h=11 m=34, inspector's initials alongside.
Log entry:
h=19 m=55
